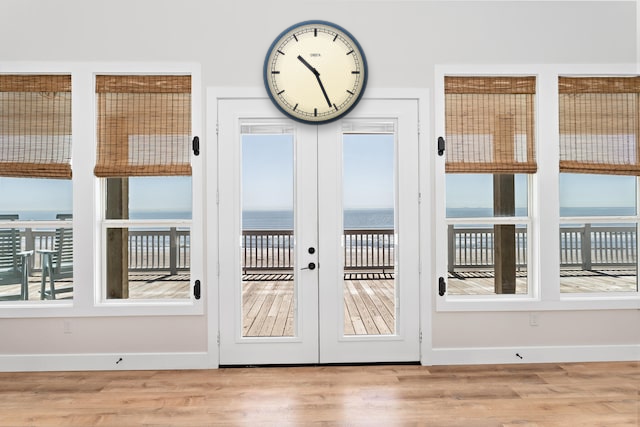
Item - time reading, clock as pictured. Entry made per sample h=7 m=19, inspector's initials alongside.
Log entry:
h=10 m=26
